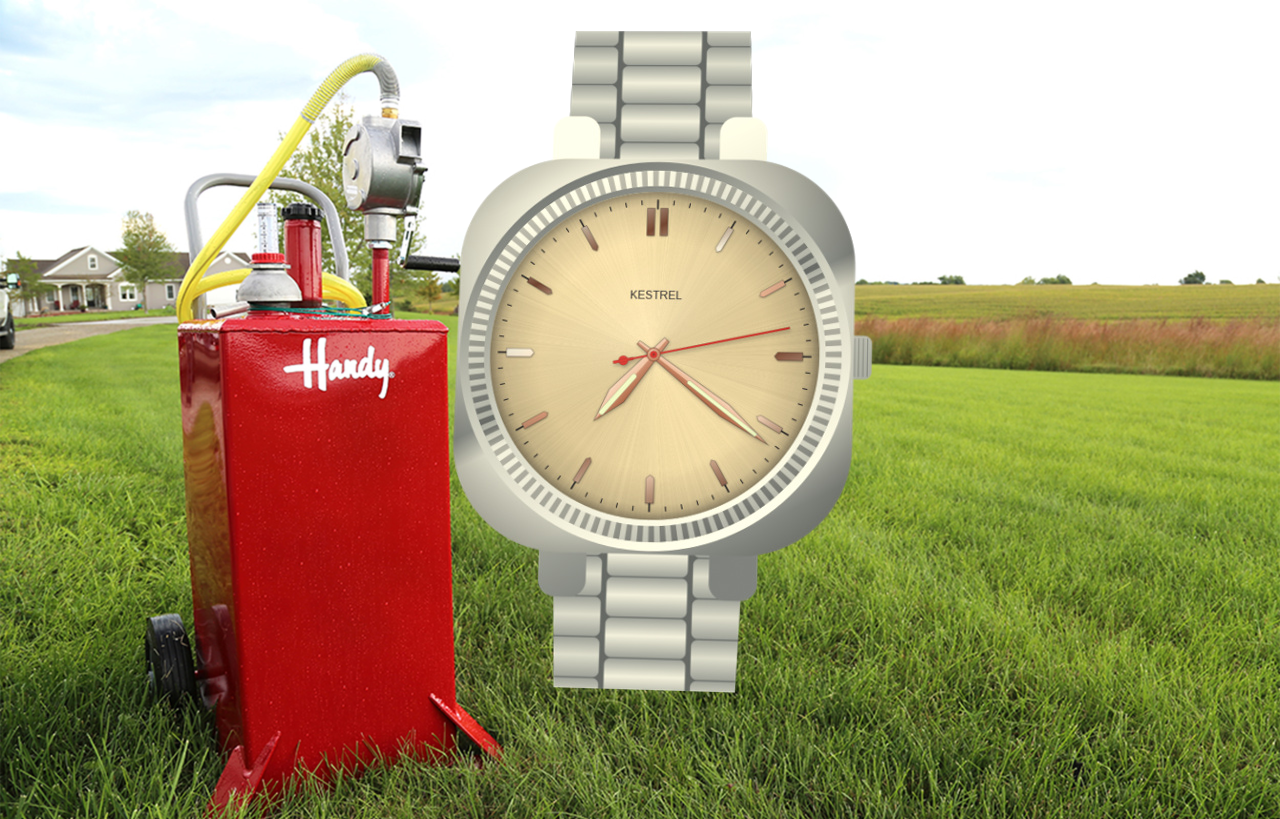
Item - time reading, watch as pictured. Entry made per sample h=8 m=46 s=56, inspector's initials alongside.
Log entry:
h=7 m=21 s=13
